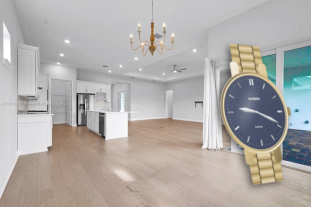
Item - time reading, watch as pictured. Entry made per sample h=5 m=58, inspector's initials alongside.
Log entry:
h=9 m=19
